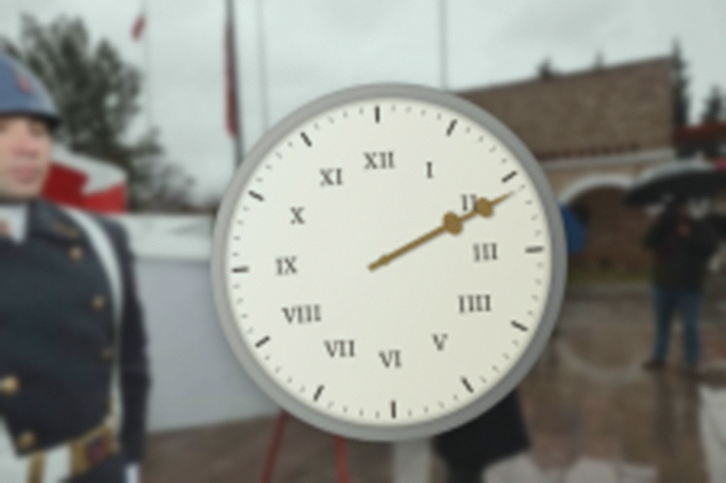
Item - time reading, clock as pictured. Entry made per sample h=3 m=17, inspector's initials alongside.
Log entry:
h=2 m=11
